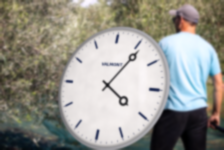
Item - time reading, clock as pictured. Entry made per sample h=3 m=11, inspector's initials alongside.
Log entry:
h=4 m=6
